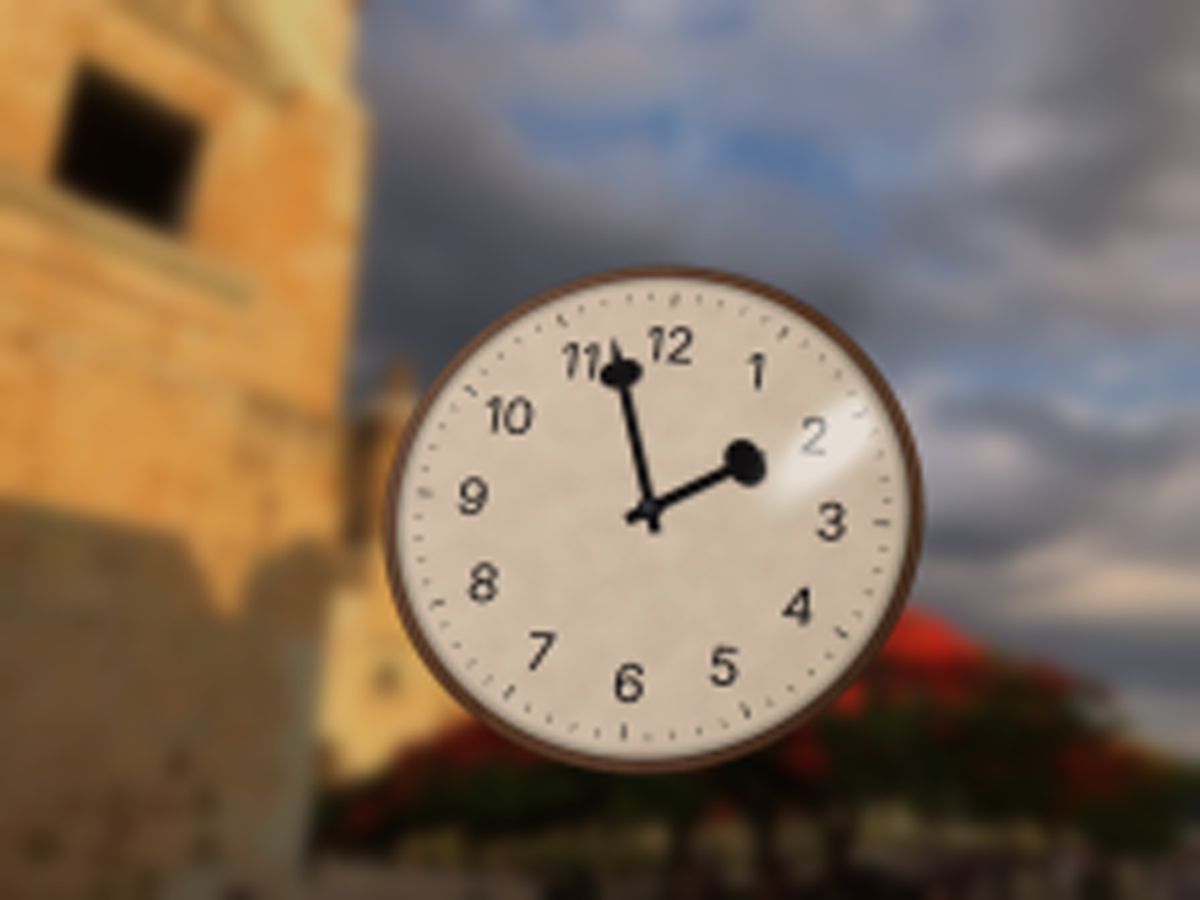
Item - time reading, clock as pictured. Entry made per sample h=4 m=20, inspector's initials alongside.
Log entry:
h=1 m=57
